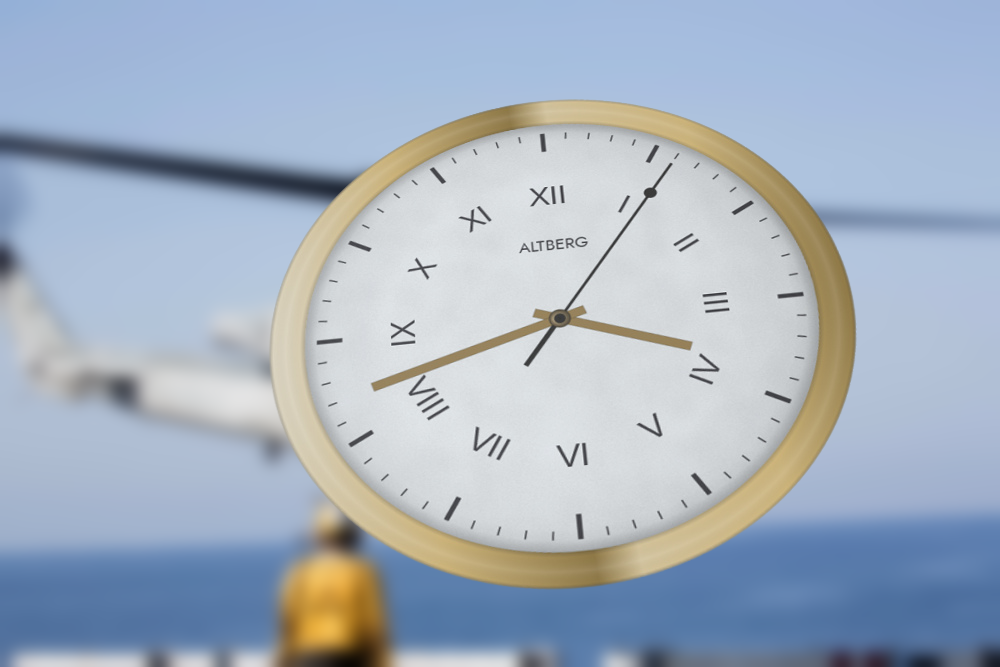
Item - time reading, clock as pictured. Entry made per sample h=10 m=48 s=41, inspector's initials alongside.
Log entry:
h=3 m=42 s=6
